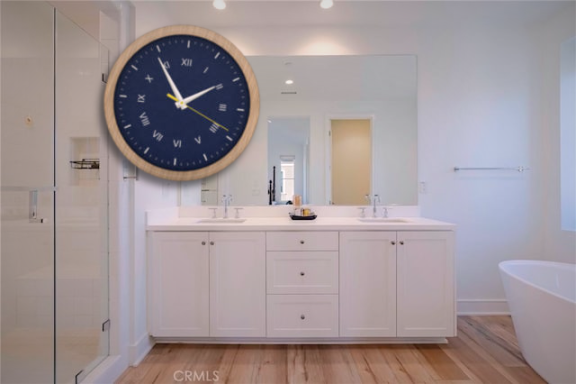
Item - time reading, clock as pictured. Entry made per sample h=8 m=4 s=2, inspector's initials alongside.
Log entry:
h=1 m=54 s=19
